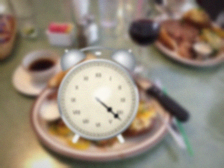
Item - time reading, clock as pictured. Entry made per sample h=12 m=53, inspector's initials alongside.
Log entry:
h=4 m=22
